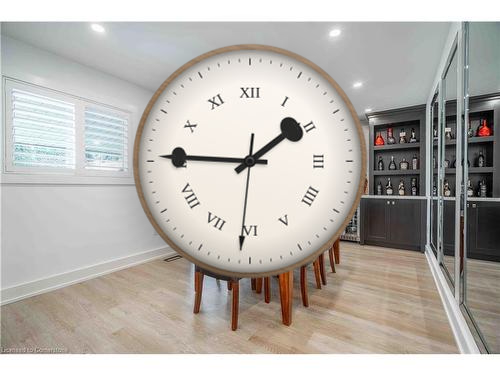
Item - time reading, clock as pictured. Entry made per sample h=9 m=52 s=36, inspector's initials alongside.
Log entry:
h=1 m=45 s=31
